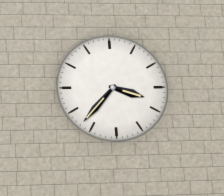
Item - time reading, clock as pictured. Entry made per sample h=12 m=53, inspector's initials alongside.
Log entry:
h=3 m=37
